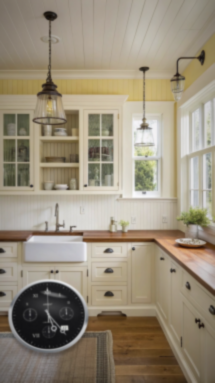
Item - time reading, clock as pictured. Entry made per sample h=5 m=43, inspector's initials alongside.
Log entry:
h=5 m=24
